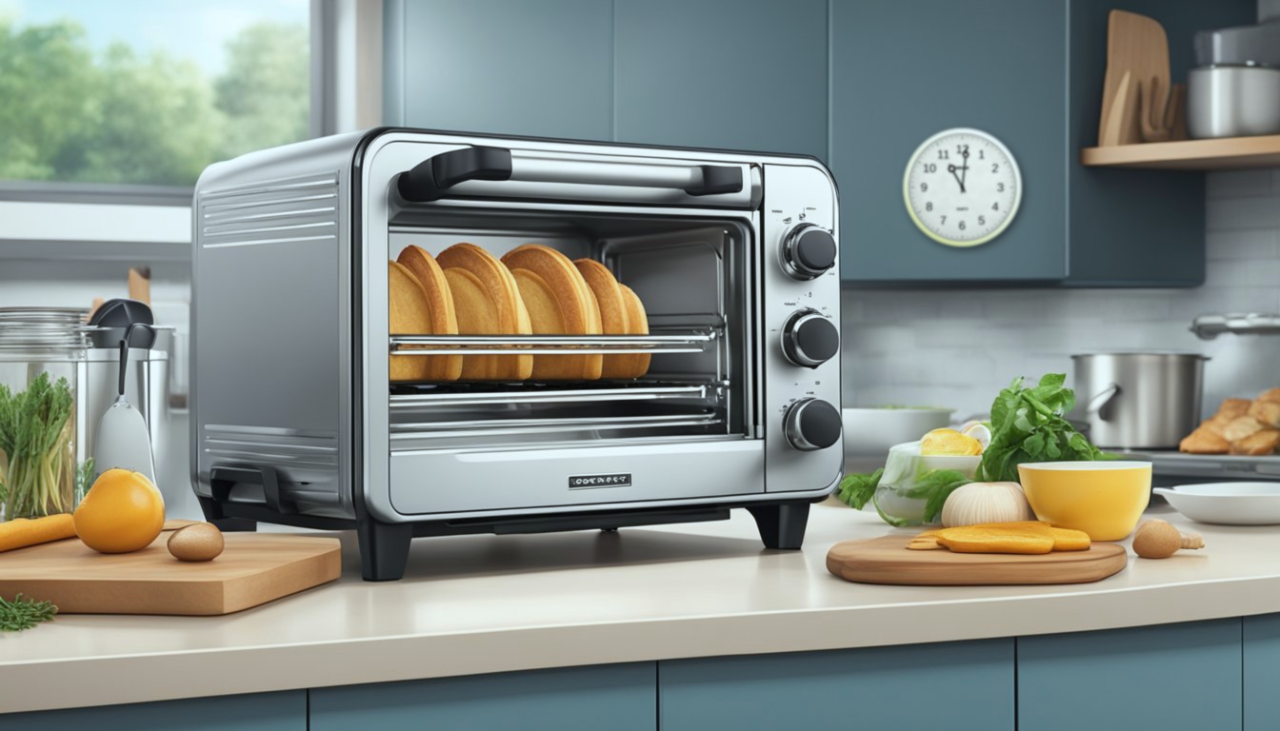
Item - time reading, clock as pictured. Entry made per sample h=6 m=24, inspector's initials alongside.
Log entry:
h=11 m=1
